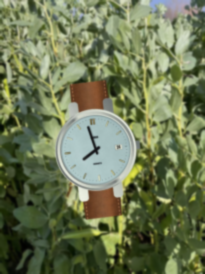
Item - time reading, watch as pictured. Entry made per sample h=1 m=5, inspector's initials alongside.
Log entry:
h=7 m=58
